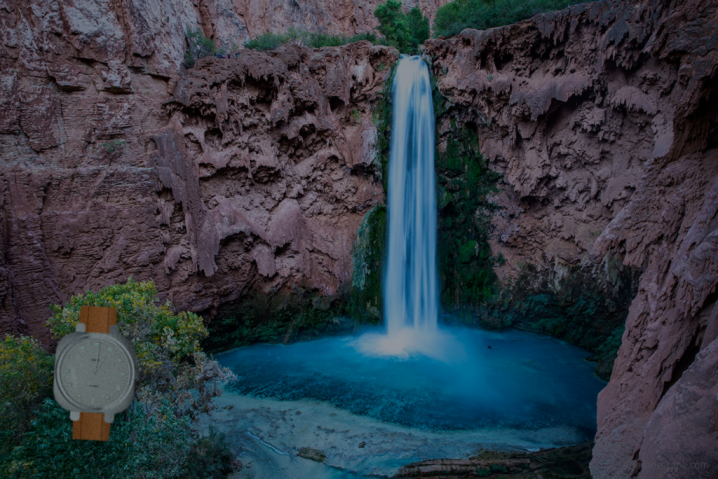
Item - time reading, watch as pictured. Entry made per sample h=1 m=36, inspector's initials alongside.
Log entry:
h=1 m=1
